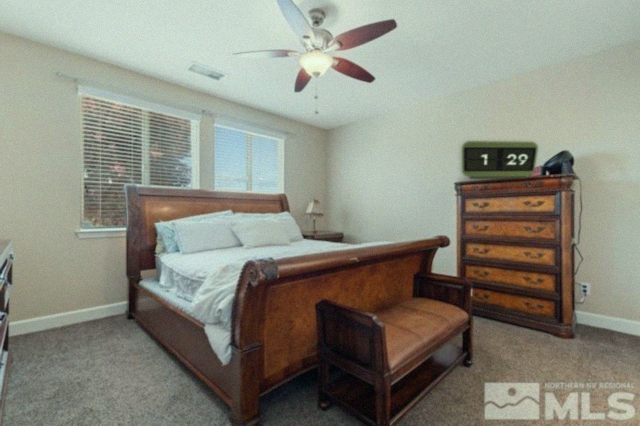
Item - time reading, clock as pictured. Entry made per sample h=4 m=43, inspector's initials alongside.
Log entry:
h=1 m=29
